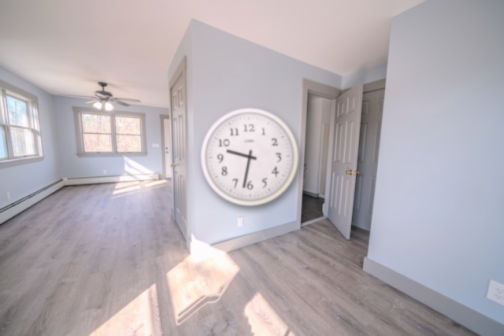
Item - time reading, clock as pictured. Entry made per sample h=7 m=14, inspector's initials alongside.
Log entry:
h=9 m=32
